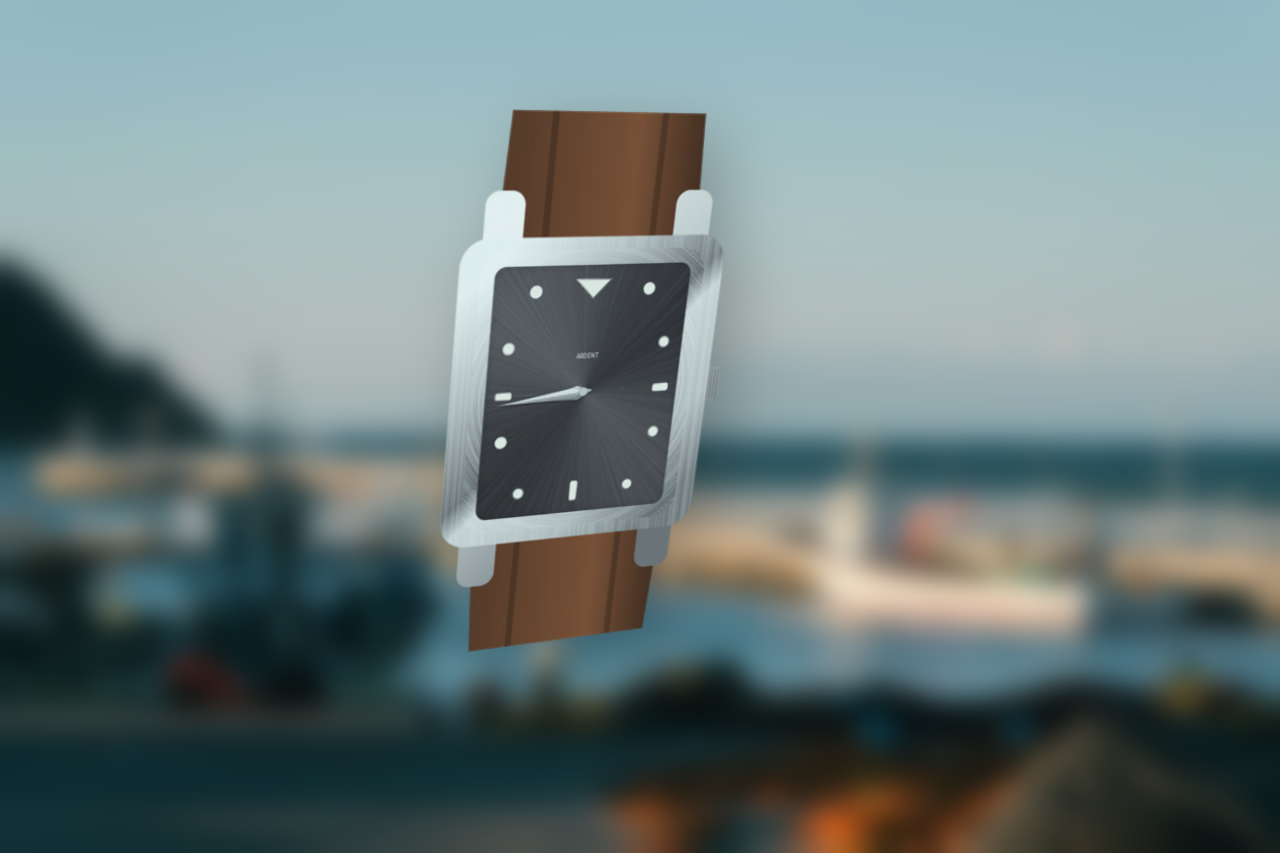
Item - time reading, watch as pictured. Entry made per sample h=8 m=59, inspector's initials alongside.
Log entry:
h=8 m=44
